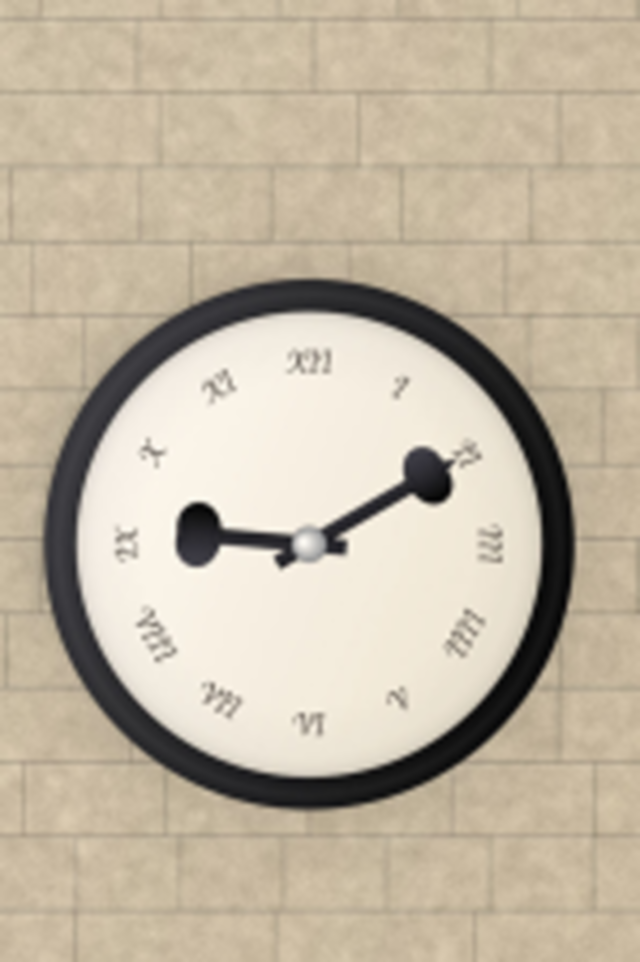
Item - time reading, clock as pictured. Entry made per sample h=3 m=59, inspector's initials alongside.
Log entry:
h=9 m=10
